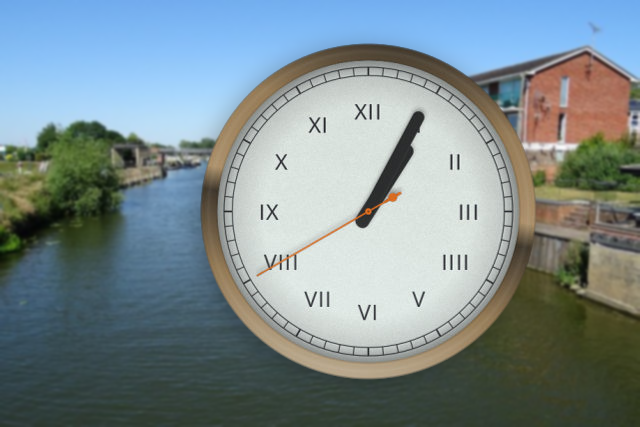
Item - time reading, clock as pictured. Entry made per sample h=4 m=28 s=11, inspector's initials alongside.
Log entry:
h=1 m=4 s=40
